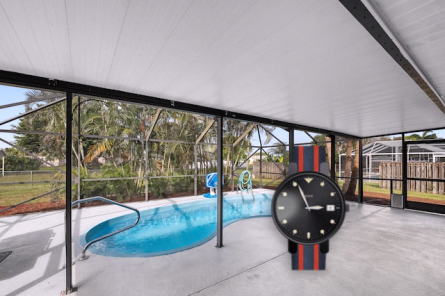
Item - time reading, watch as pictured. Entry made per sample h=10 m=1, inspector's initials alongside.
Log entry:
h=2 m=56
